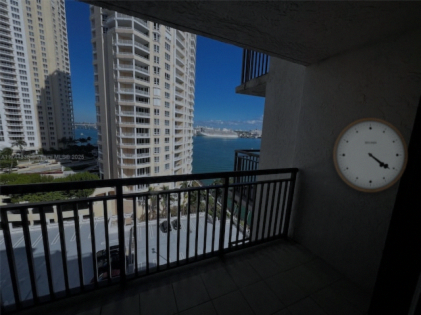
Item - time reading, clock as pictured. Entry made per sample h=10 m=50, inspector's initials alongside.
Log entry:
h=4 m=21
